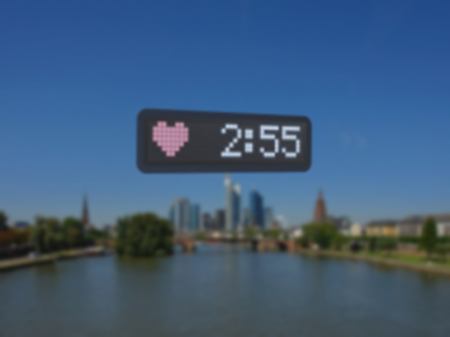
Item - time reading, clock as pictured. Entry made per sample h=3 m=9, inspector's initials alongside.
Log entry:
h=2 m=55
